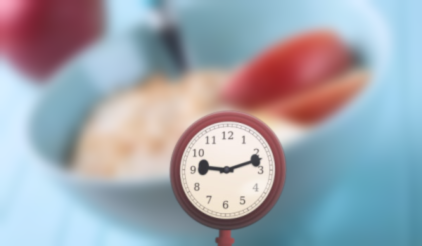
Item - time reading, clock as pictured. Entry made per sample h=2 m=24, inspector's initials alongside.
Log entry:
h=9 m=12
